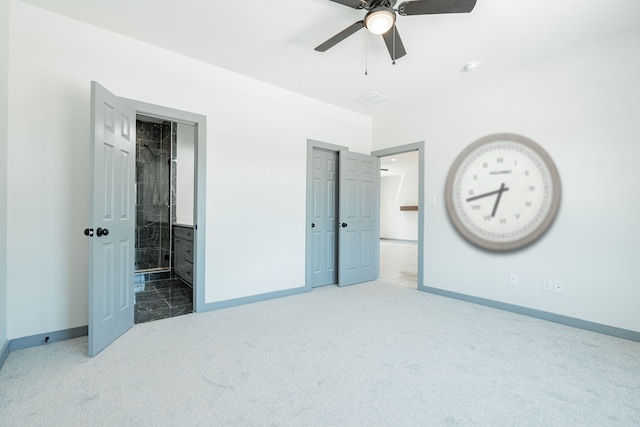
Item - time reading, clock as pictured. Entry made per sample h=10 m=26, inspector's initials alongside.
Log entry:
h=6 m=43
